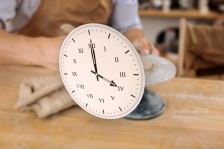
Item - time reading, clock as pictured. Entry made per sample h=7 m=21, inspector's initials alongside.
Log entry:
h=4 m=0
